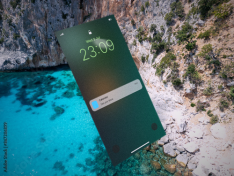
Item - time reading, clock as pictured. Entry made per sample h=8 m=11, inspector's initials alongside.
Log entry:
h=23 m=9
